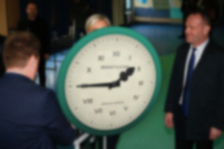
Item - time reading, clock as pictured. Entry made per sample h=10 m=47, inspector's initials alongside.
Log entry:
h=1 m=45
